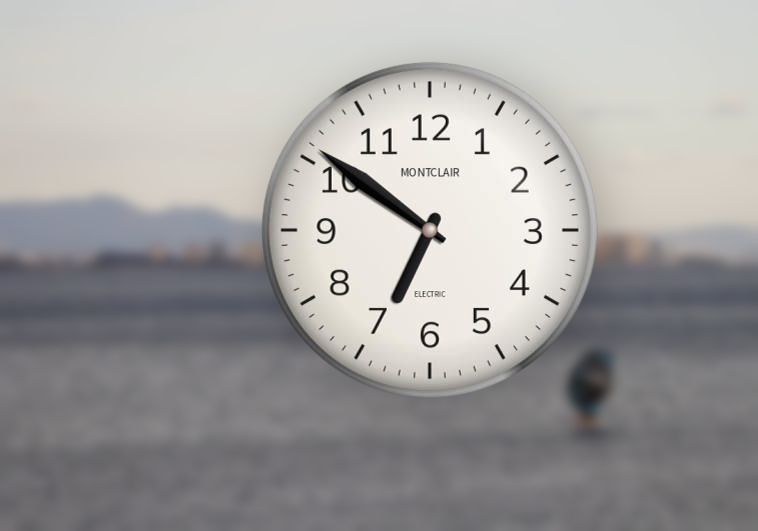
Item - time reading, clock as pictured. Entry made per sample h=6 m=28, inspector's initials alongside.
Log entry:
h=6 m=51
